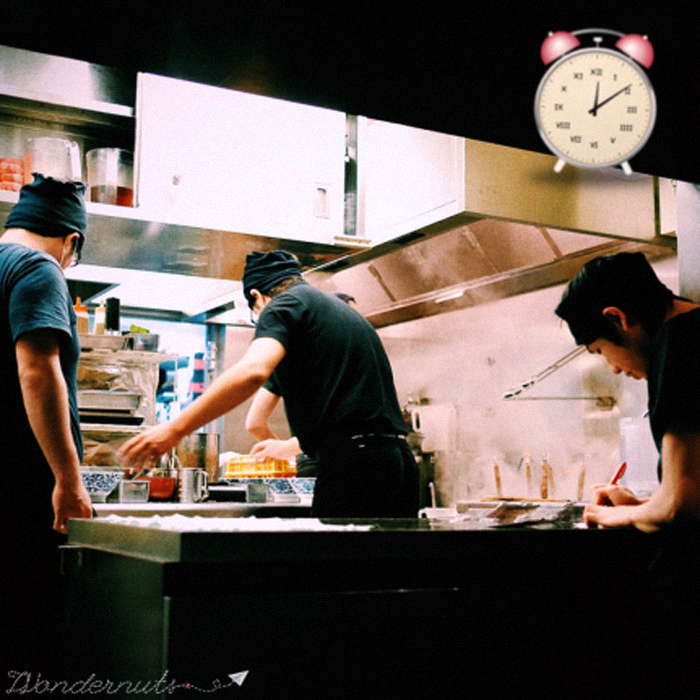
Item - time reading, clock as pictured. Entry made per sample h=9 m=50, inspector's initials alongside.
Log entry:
h=12 m=9
